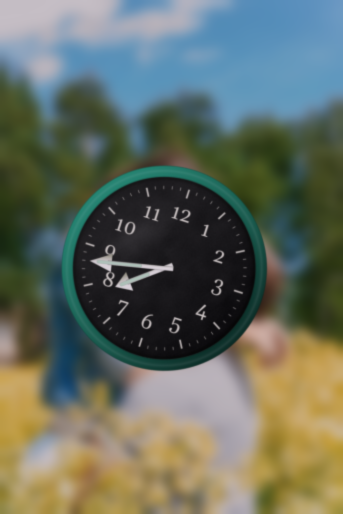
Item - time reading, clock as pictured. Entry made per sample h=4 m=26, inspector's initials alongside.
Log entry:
h=7 m=43
